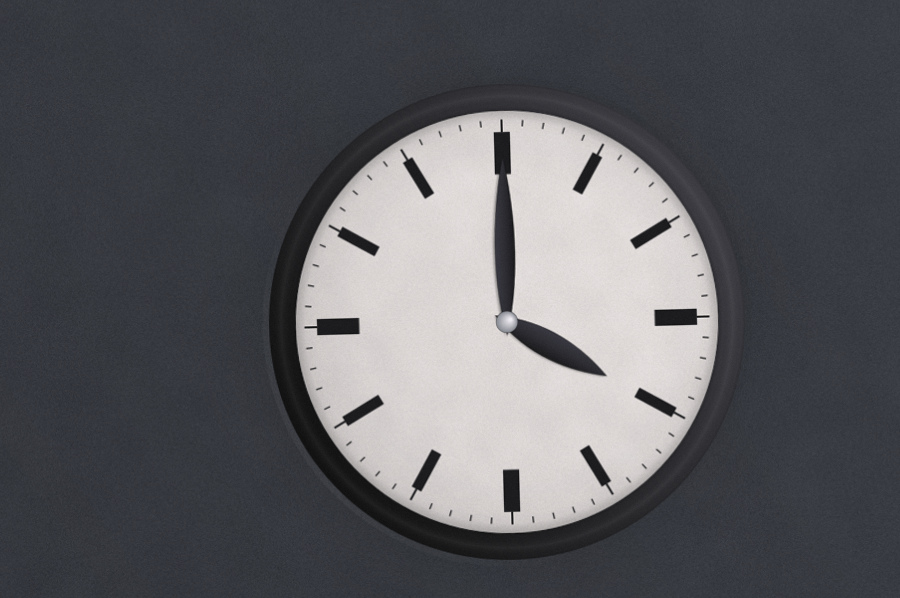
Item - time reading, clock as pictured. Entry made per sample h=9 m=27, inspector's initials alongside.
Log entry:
h=4 m=0
